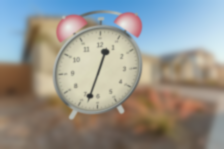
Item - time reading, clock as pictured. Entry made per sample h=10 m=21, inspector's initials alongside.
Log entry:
h=12 m=33
